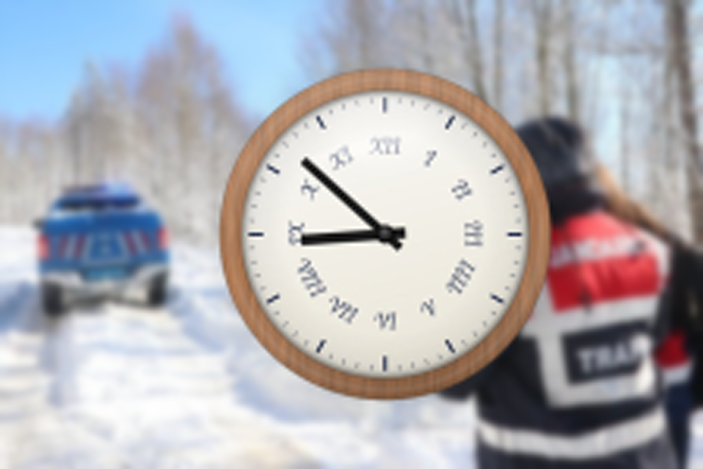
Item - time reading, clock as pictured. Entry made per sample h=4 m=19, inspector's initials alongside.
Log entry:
h=8 m=52
